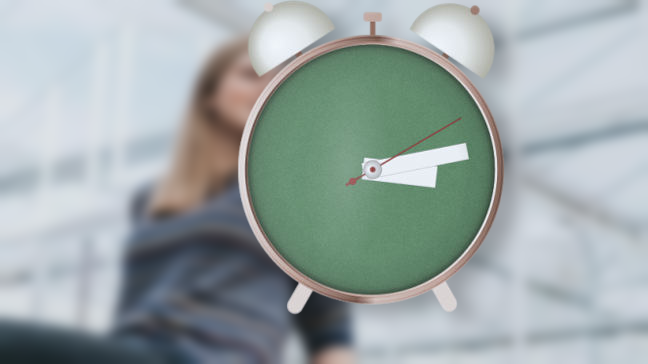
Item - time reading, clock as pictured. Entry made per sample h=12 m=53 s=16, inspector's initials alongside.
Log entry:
h=3 m=13 s=10
